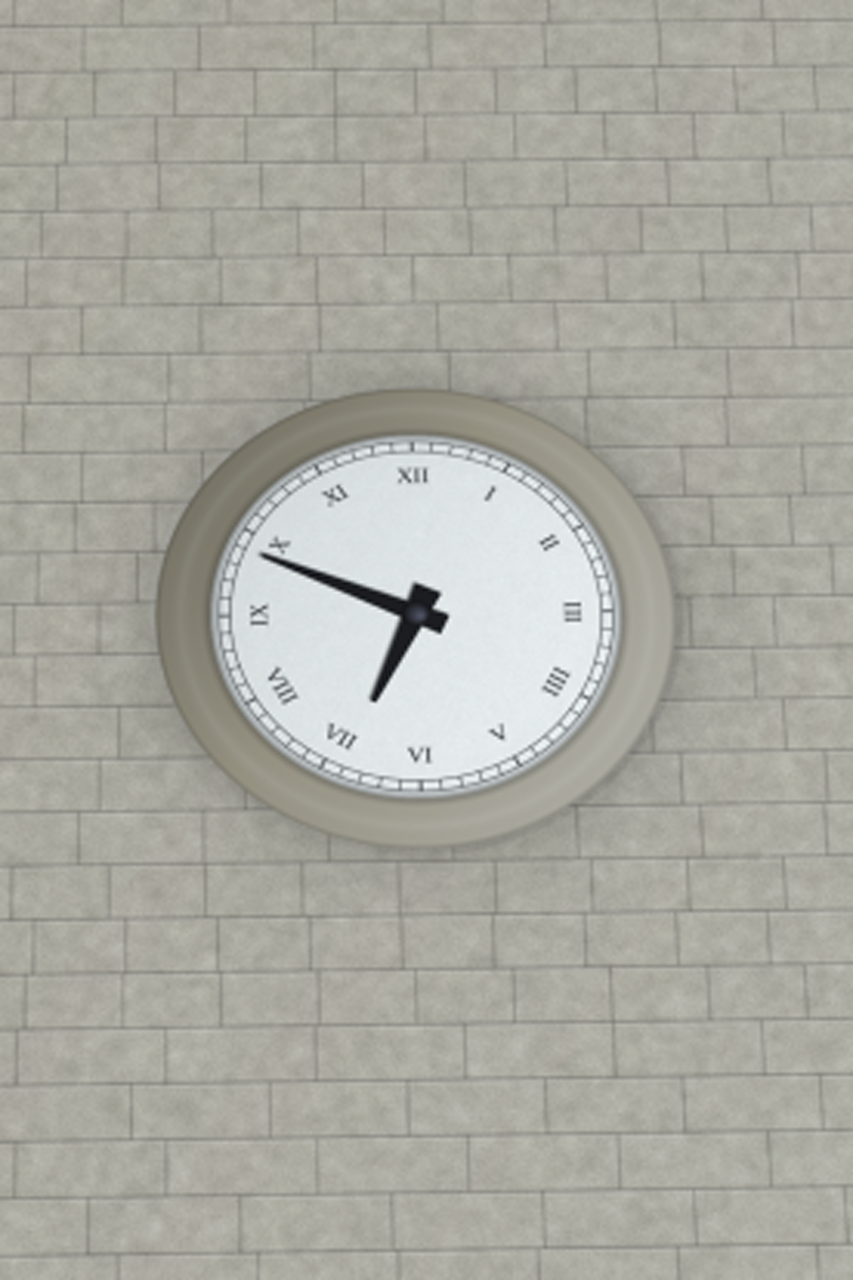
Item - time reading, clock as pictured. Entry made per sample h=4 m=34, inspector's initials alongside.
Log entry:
h=6 m=49
